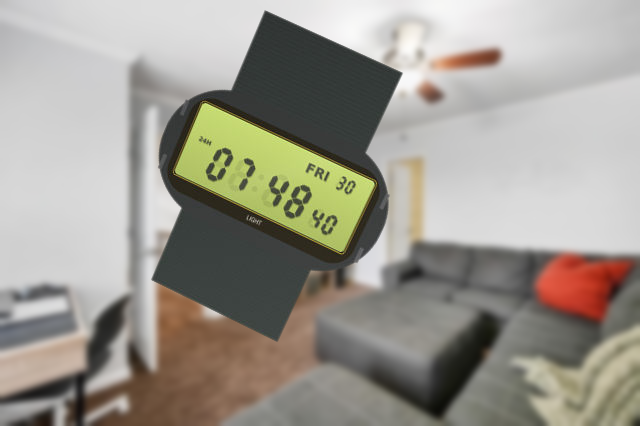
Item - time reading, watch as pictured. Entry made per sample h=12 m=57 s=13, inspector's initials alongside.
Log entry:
h=7 m=48 s=40
